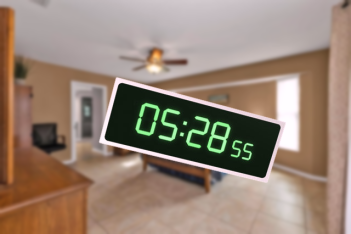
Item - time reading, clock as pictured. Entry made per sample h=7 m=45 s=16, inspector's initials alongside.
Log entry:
h=5 m=28 s=55
